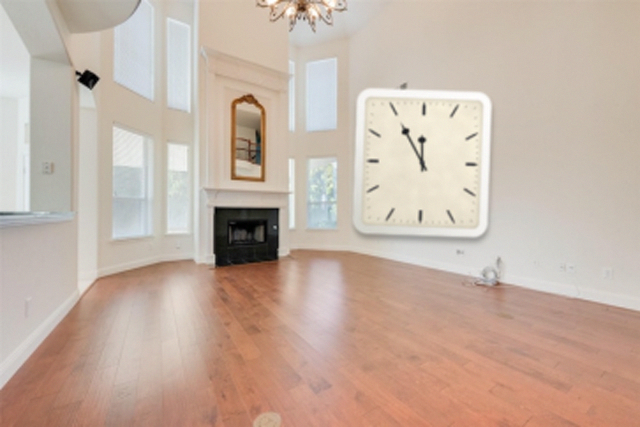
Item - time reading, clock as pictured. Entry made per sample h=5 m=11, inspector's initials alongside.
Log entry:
h=11 m=55
